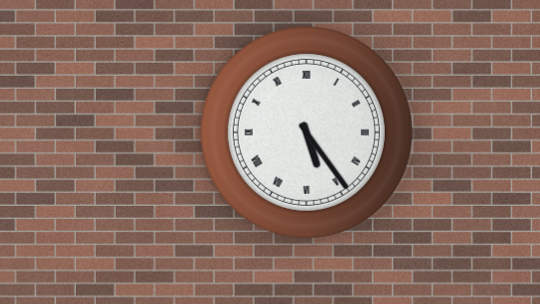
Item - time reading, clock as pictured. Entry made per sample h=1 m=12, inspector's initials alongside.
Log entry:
h=5 m=24
